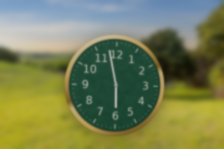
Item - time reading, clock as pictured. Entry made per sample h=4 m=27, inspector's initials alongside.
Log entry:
h=5 m=58
